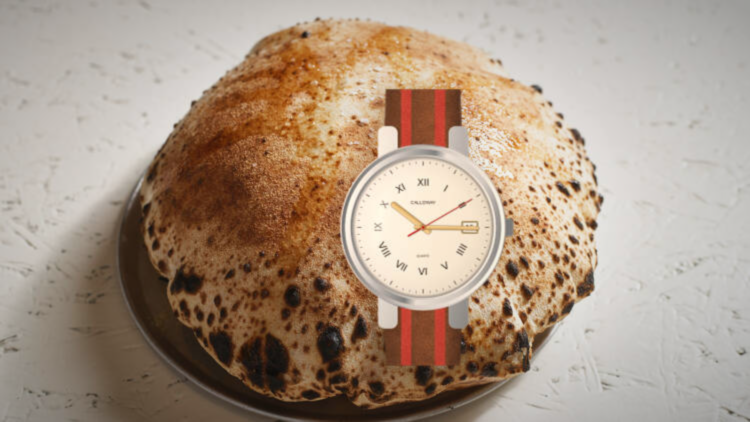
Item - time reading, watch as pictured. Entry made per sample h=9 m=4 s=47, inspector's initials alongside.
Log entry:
h=10 m=15 s=10
